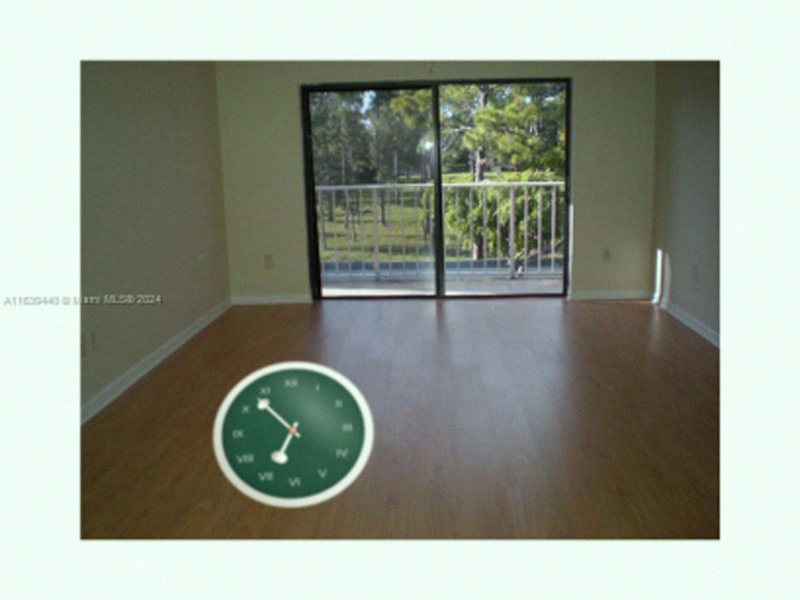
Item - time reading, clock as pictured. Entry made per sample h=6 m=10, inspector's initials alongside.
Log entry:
h=6 m=53
